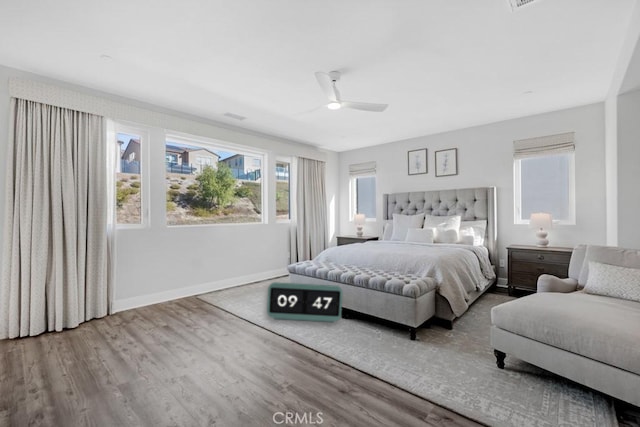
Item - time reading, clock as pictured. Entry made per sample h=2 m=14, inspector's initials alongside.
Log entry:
h=9 m=47
